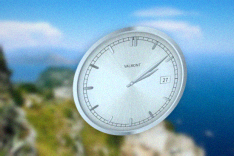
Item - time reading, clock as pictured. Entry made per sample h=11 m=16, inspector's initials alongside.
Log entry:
h=2 m=9
